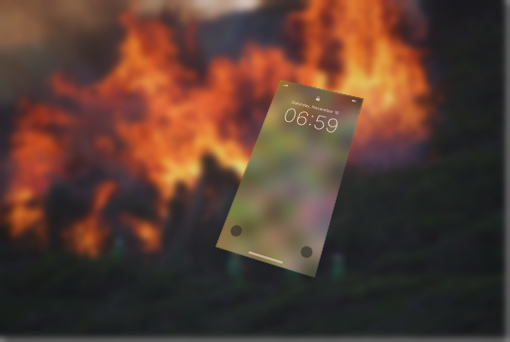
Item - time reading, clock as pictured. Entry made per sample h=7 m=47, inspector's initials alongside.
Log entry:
h=6 m=59
